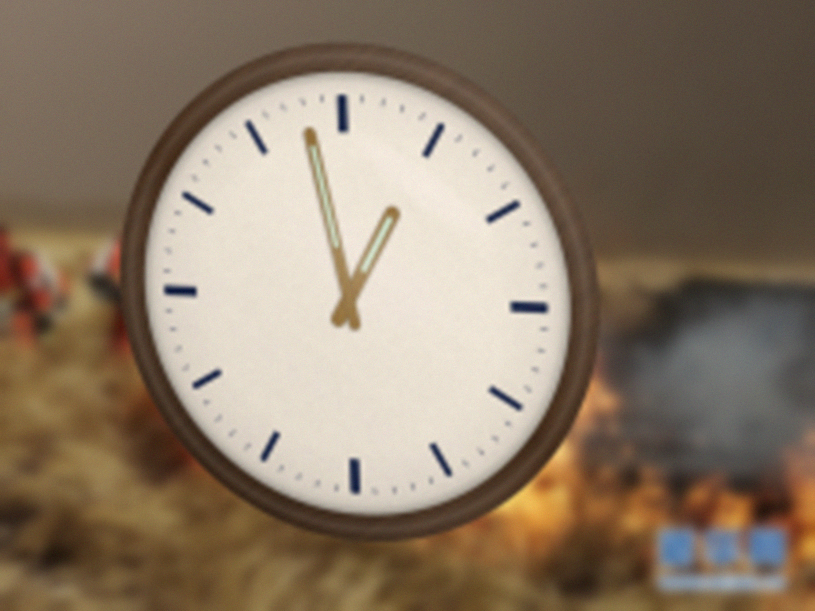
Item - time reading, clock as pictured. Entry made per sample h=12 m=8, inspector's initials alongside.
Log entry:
h=12 m=58
